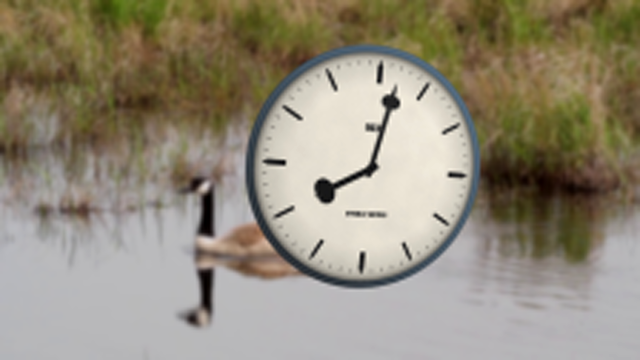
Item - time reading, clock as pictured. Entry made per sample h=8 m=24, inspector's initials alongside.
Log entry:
h=8 m=2
